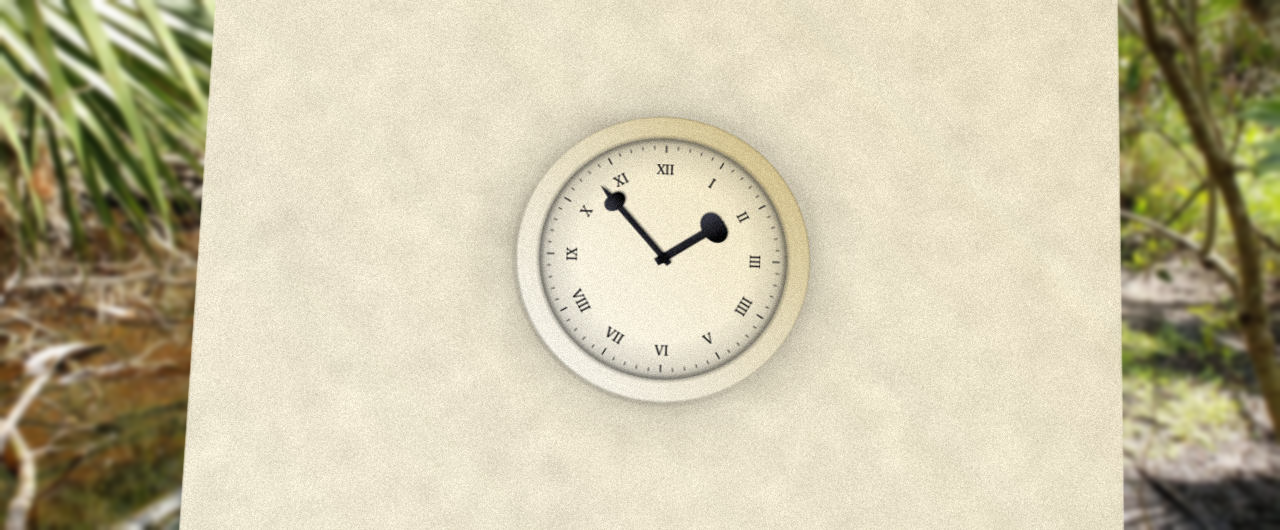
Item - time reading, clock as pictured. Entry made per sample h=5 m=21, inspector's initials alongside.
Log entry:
h=1 m=53
